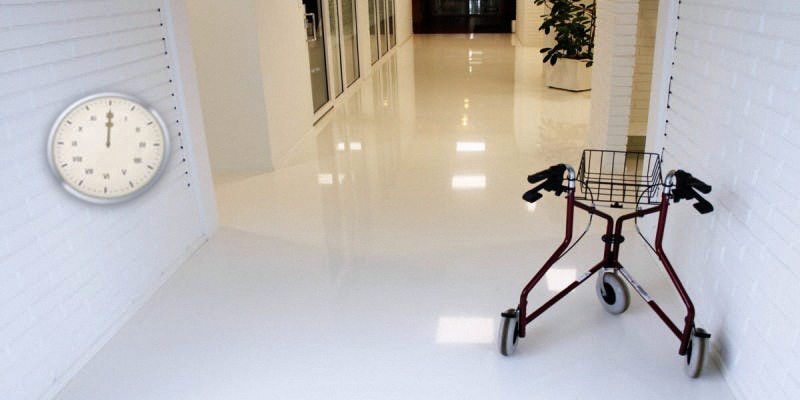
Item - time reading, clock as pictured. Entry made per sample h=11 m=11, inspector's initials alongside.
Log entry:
h=12 m=0
